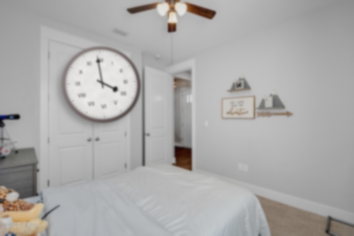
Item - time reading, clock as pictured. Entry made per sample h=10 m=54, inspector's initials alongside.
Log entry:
h=3 m=59
